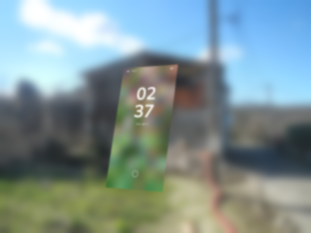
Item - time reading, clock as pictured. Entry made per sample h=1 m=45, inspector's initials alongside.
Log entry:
h=2 m=37
